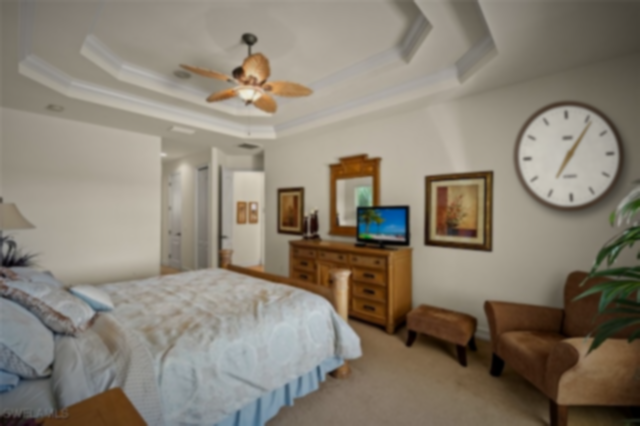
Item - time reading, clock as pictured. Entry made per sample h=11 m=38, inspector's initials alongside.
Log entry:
h=7 m=6
